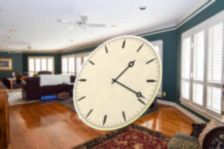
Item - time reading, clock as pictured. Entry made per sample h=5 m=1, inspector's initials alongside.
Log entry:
h=1 m=19
